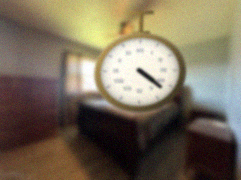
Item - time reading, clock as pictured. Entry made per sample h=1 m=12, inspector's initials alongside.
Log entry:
h=4 m=22
